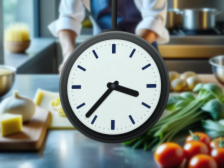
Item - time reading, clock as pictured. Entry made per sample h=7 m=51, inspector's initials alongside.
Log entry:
h=3 m=37
